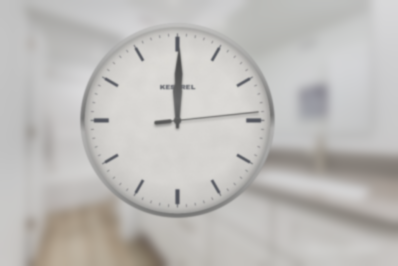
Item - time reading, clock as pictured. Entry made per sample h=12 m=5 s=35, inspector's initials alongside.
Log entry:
h=12 m=0 s=14
